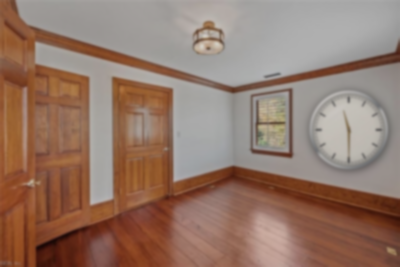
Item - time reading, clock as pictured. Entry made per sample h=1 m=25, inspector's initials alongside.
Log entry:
h=11 m=30
